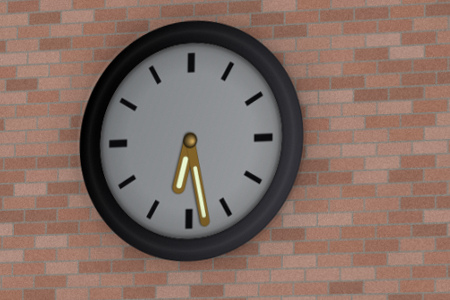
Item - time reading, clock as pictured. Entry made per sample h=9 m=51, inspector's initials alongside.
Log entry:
h=6 m=28
